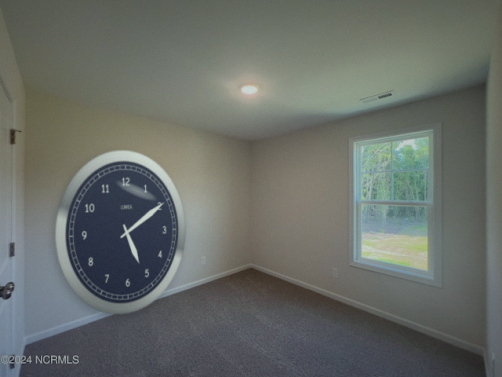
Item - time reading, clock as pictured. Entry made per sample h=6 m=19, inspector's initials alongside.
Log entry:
h=5 m=10
